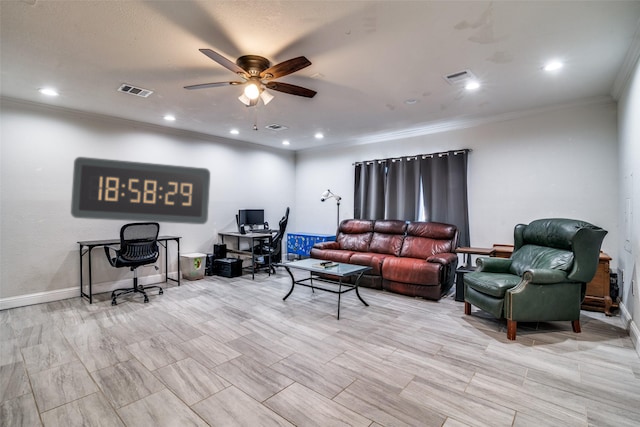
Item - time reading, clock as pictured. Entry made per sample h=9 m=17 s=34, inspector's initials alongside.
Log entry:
h=18 m=58 s=29
